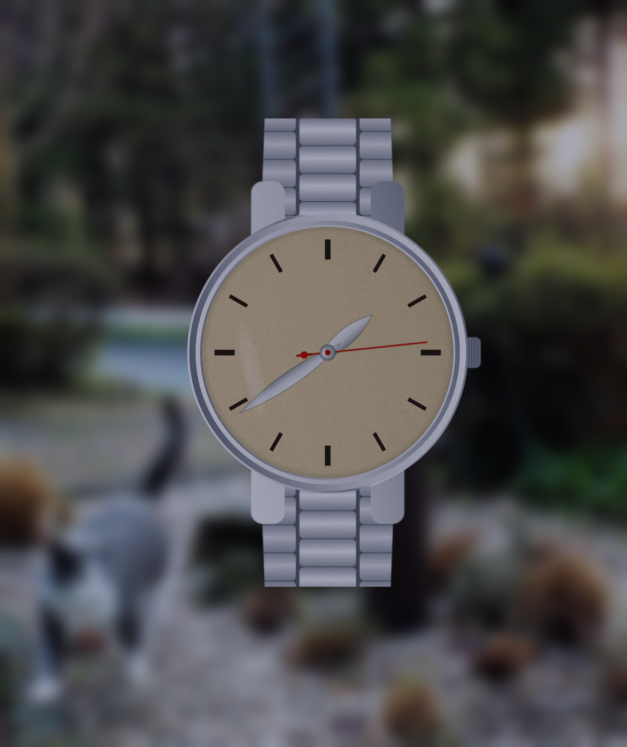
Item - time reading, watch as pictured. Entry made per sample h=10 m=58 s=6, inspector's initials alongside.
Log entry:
h=1 m=39 s=14
